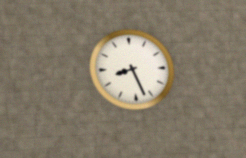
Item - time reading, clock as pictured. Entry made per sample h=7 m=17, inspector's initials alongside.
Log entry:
h=8 m=27
